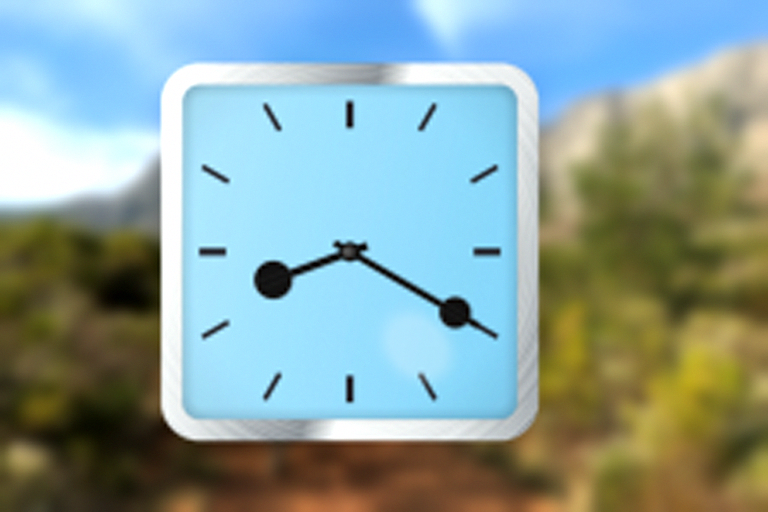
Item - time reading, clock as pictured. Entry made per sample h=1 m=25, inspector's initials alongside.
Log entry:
h=8 m=20
